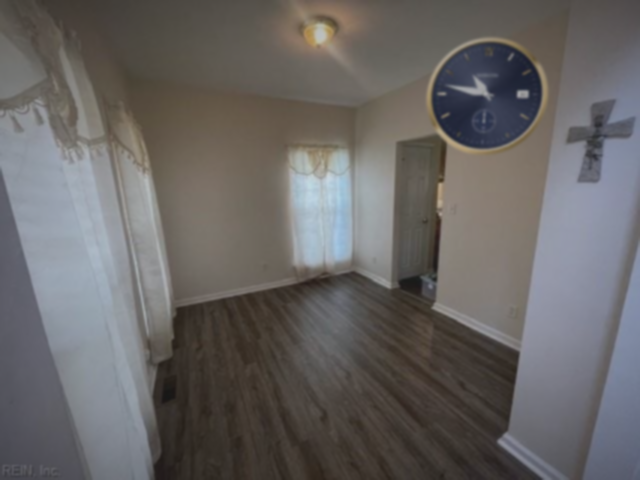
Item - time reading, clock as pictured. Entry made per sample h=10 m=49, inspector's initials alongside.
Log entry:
h=10 m=47
